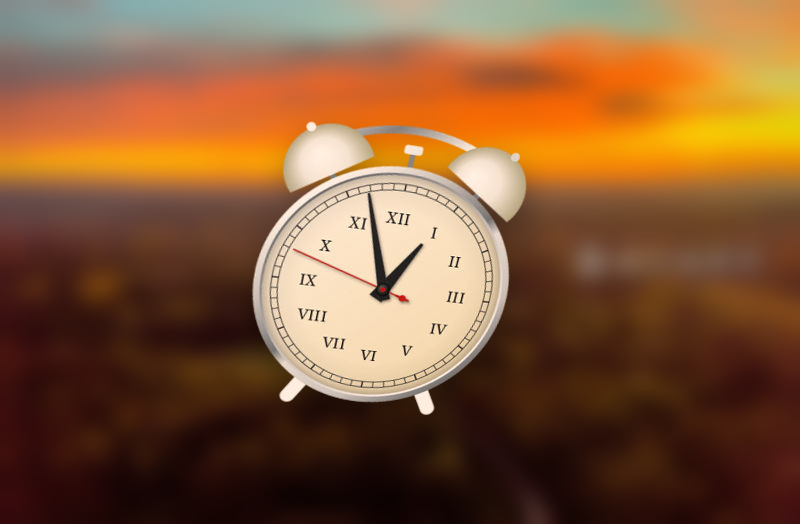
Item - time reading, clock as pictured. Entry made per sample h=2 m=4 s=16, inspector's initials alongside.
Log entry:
h=12 m=56 s=48
